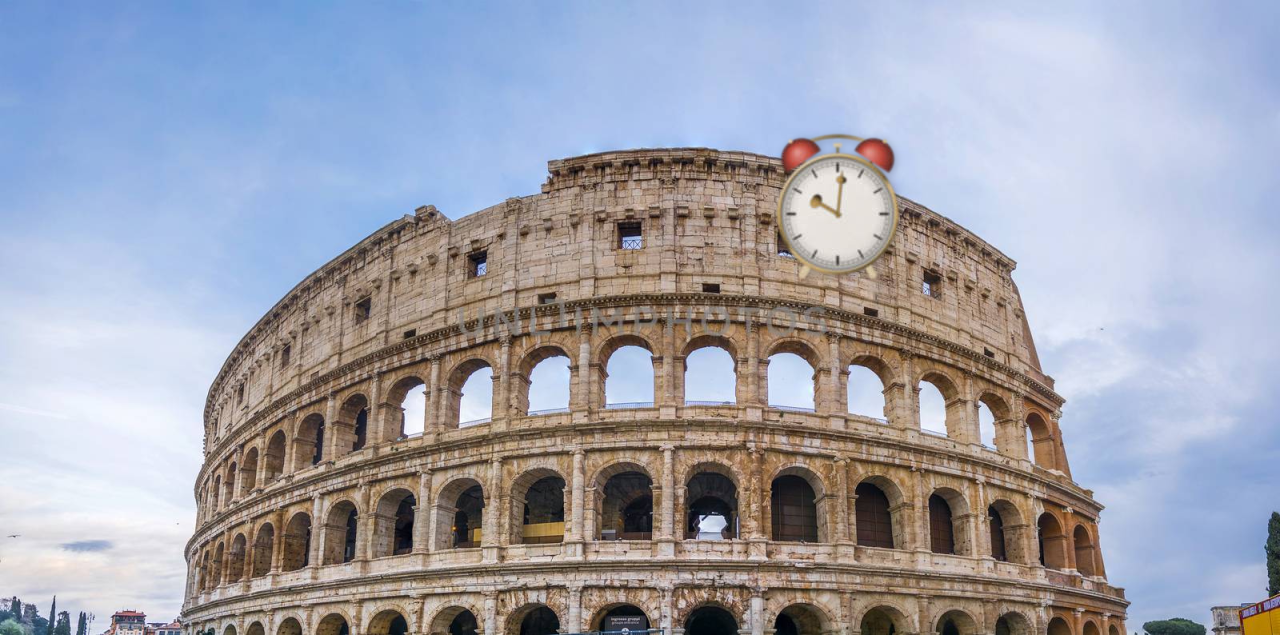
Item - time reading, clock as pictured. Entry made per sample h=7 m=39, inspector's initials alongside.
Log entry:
h=10 m=1
